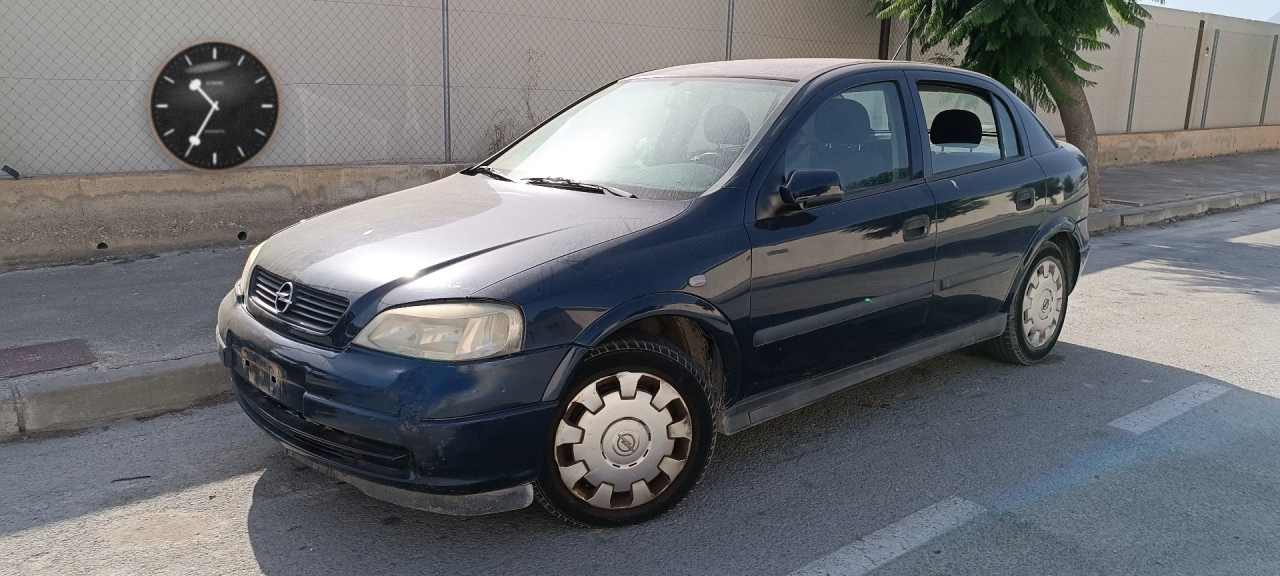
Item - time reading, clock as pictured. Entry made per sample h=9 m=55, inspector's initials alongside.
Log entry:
h=10 m=35
